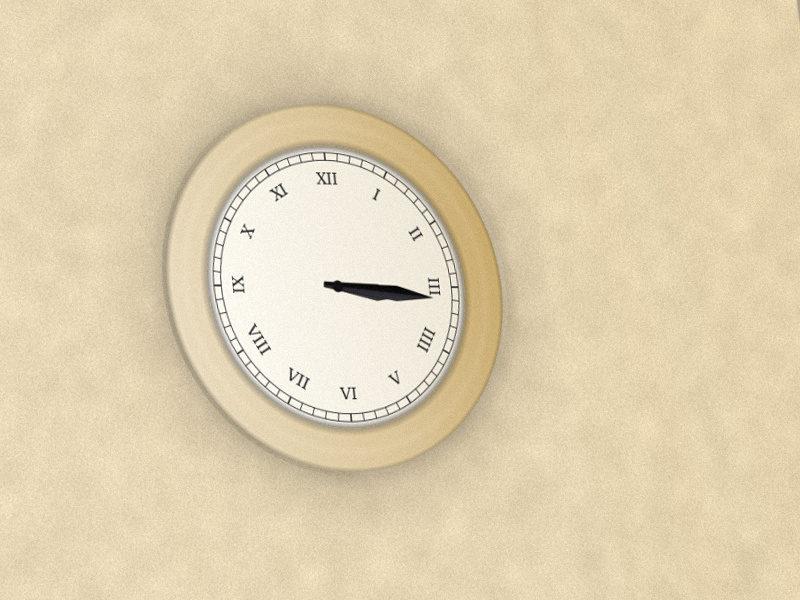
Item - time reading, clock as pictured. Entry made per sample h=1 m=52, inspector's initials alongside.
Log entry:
h=3 m=16
